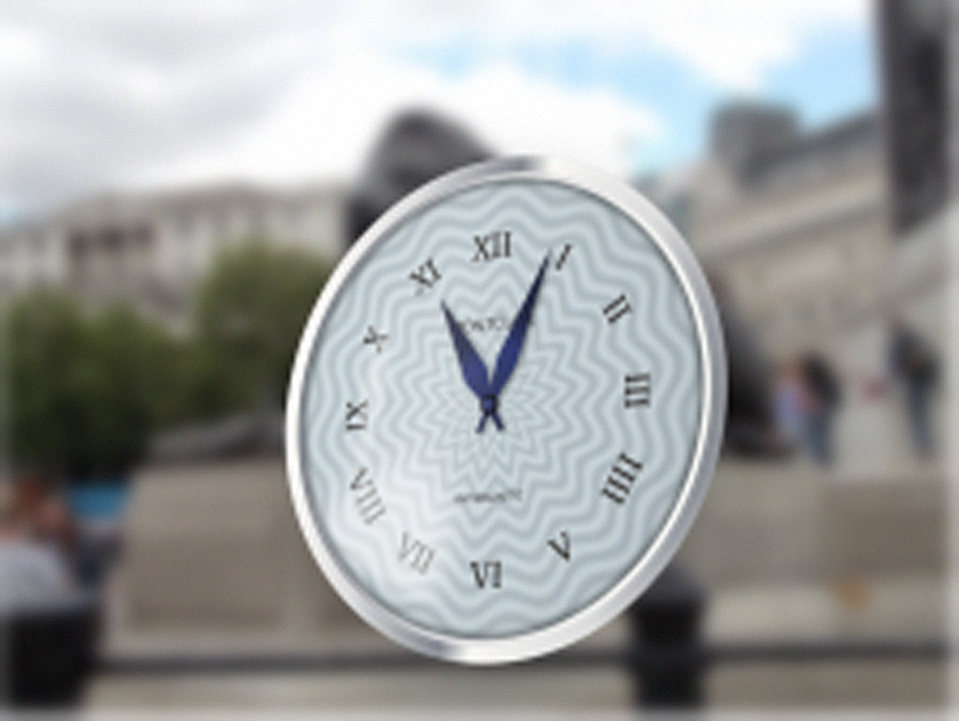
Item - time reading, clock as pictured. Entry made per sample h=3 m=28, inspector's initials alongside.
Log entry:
h=11 m=4
